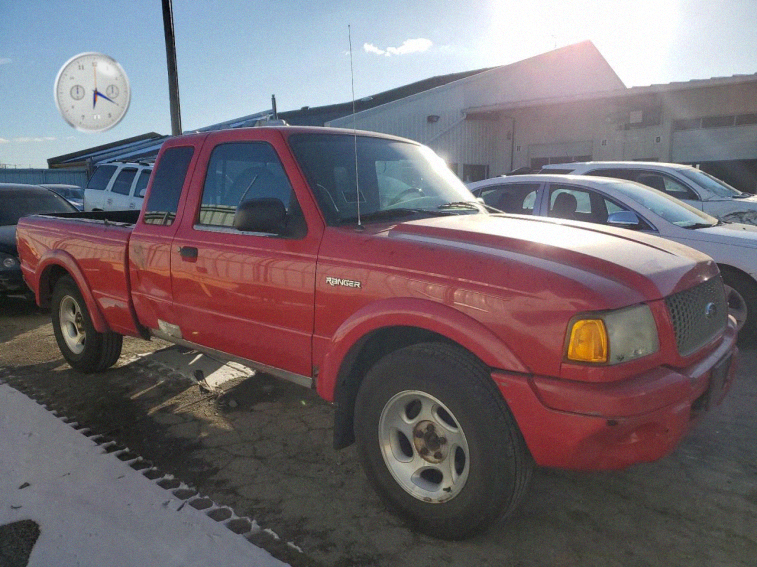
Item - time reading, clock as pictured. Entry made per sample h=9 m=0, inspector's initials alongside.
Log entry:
h=6 m=20
